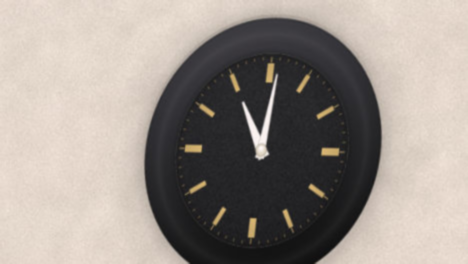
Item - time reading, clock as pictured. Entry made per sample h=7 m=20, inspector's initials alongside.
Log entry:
h=11 m=1
